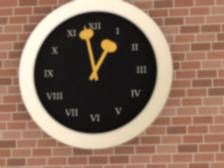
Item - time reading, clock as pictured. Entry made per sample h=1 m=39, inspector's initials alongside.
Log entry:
h=12 m=58
